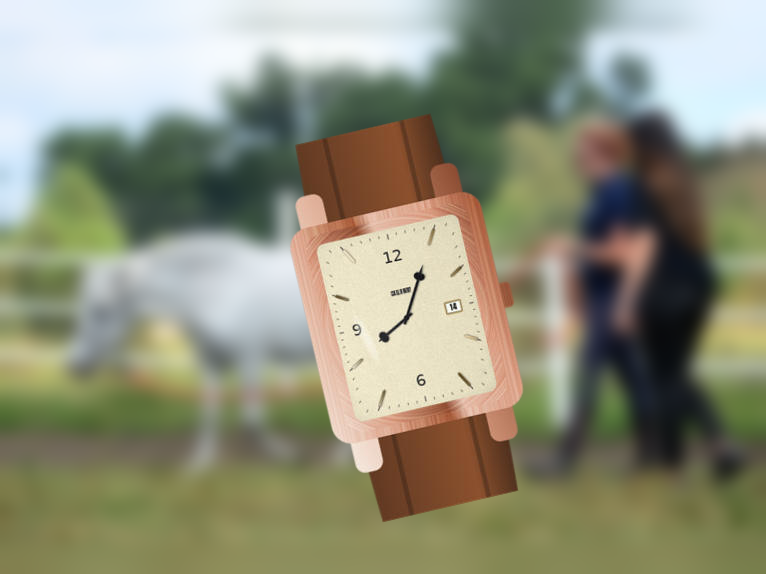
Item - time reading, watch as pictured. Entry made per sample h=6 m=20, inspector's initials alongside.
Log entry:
h=8 m=5
